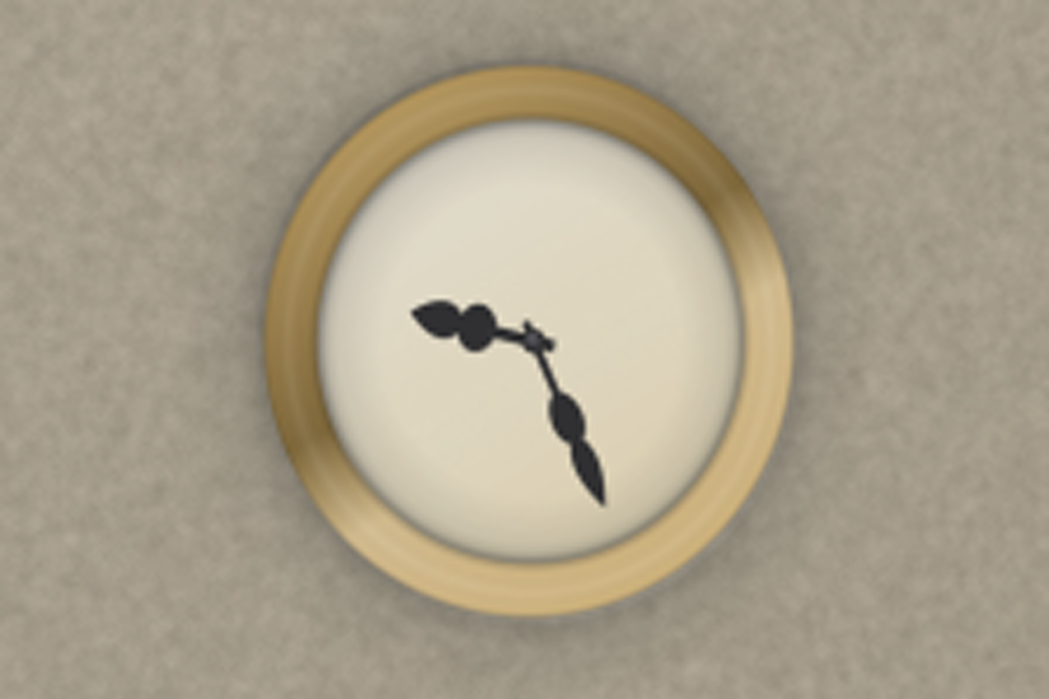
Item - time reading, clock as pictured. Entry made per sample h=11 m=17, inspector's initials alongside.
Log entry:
h=9 m=26
